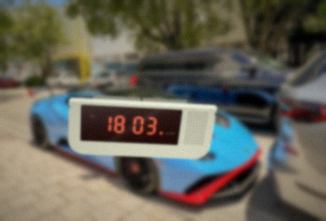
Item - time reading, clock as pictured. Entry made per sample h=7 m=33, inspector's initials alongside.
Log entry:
h=18 m=3
